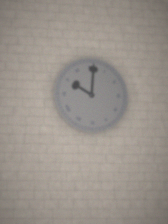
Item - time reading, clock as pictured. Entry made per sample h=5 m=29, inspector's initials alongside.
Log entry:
h=10 m=1
